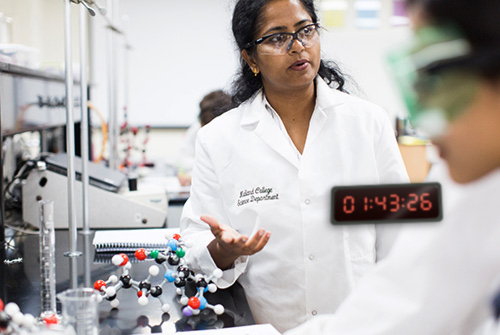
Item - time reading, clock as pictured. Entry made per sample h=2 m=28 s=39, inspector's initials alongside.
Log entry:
h=1 m=43 s=26
